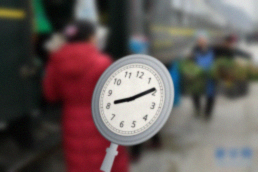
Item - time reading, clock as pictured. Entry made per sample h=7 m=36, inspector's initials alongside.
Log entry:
h=8 m=9
